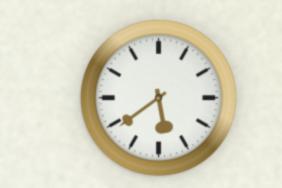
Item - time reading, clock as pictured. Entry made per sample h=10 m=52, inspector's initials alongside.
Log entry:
h=5 m=39
